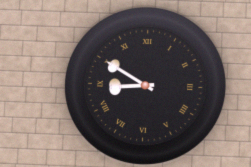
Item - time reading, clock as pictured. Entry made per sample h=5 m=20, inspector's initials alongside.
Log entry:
h=8 m=50
